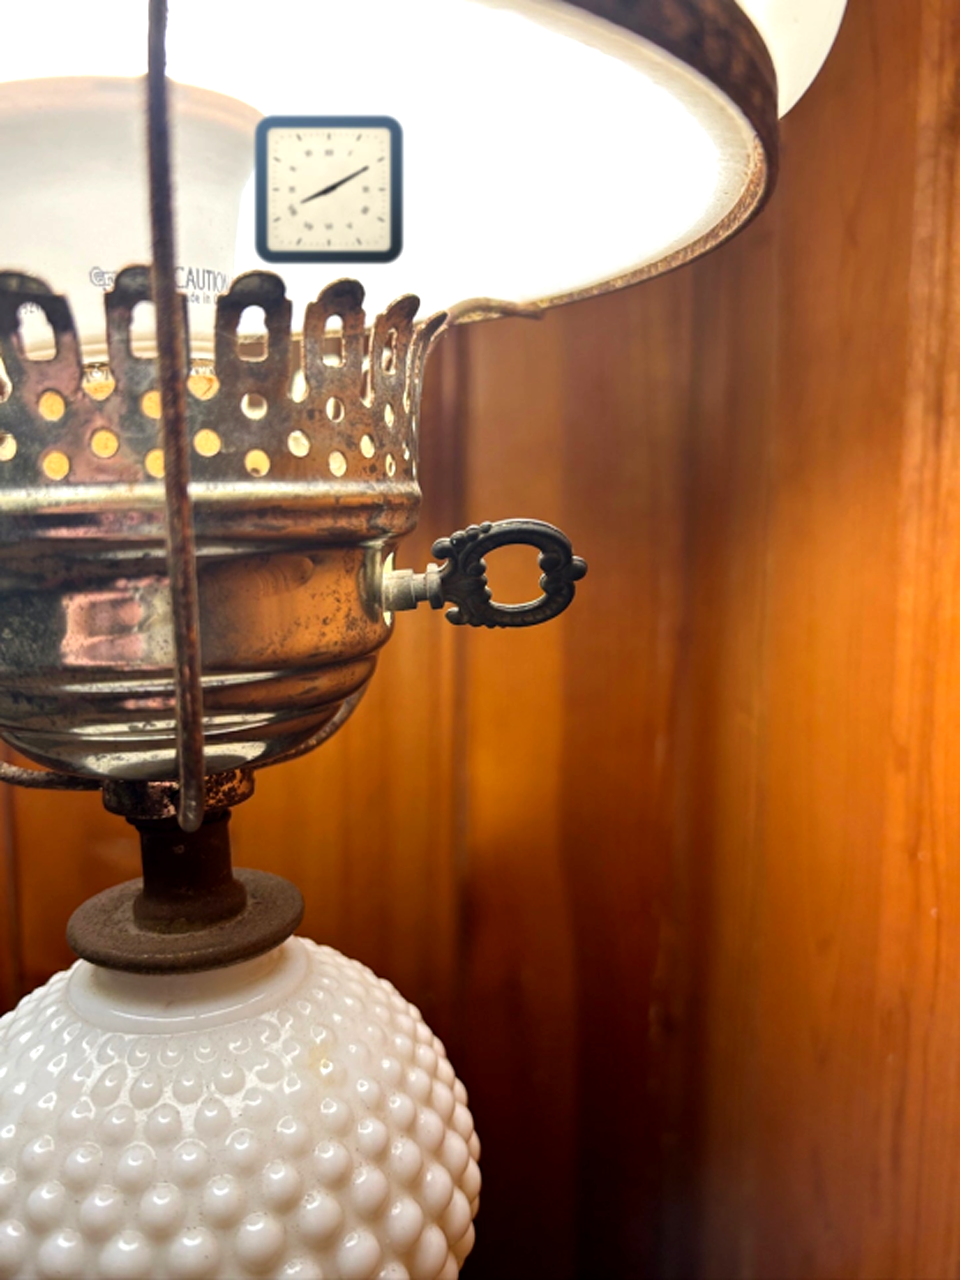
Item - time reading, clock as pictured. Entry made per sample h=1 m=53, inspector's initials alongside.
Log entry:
h=8 m=10
